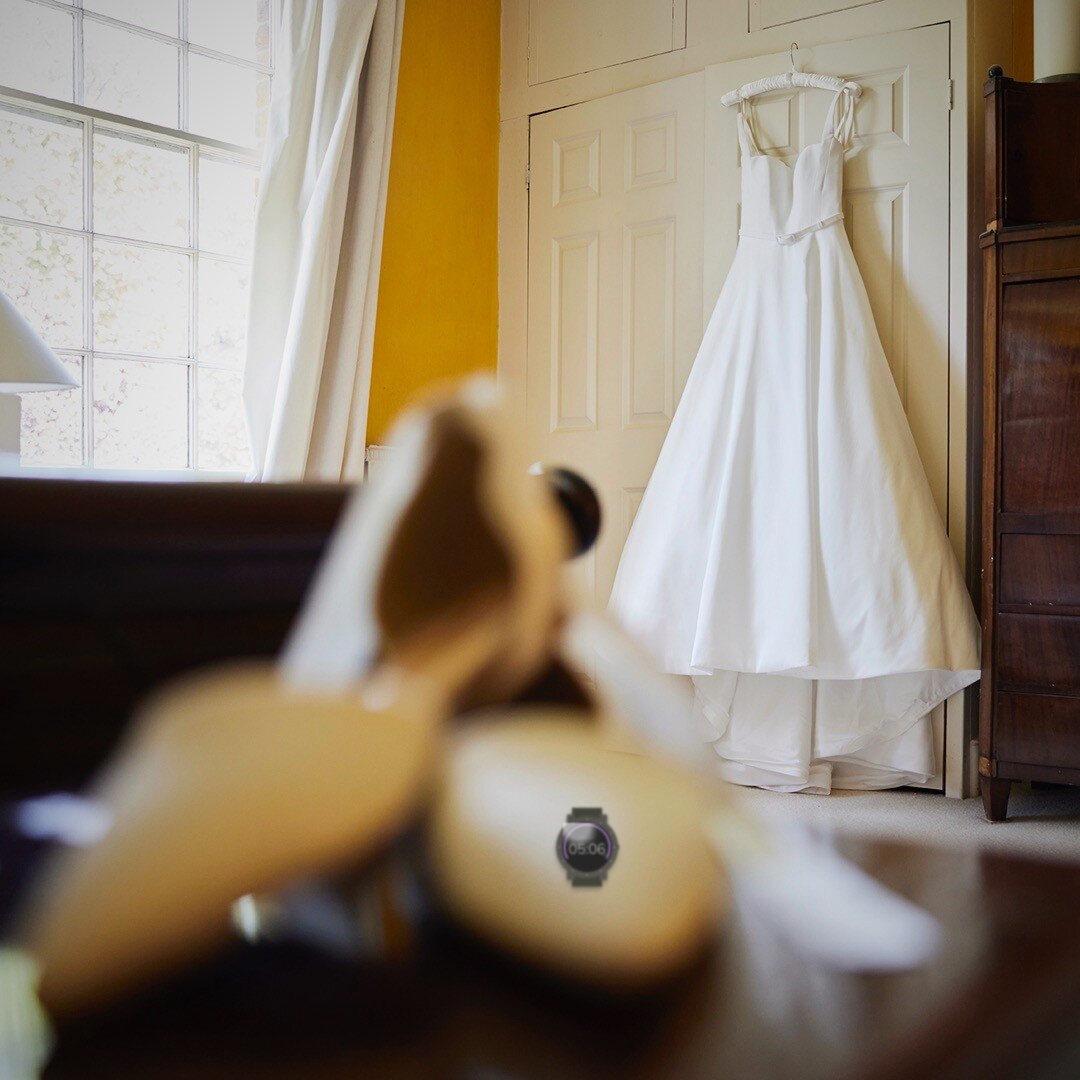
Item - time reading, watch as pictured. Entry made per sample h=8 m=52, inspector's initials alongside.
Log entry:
h=5 m=6
